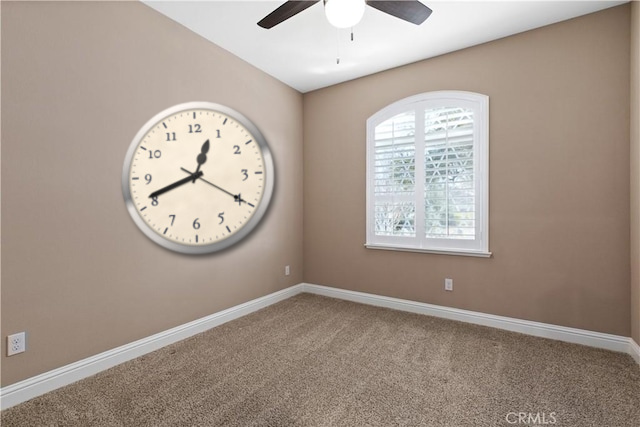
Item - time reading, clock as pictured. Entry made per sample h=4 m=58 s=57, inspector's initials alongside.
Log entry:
h=12 m=41 s=20
